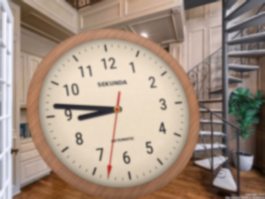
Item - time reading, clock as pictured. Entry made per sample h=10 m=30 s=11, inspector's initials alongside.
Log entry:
h=8 m=46 s=33
